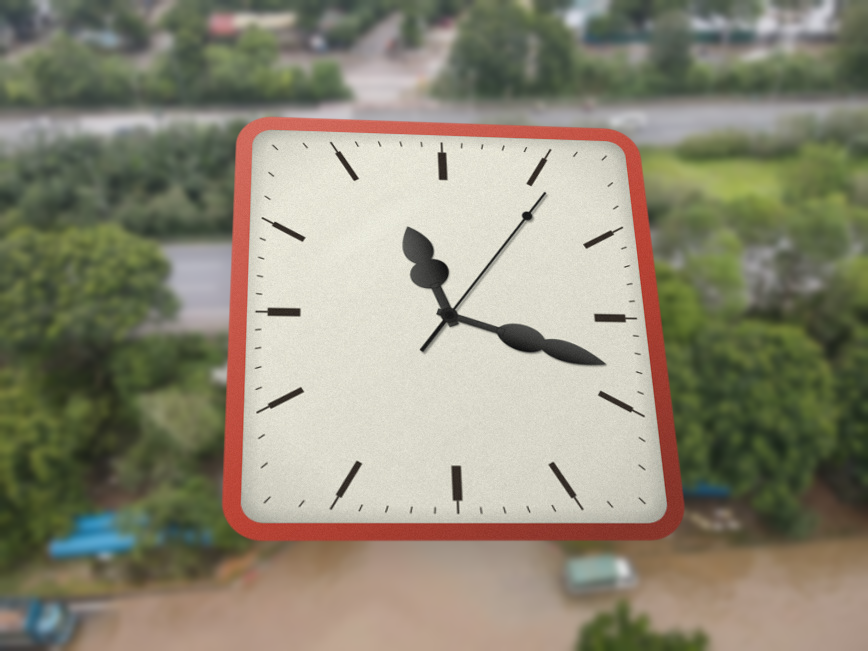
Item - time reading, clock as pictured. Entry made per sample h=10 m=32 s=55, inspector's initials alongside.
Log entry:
h=11 m=18 s=6
